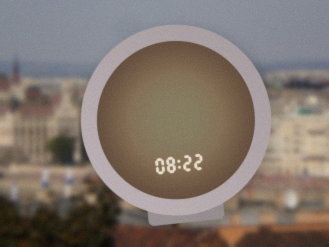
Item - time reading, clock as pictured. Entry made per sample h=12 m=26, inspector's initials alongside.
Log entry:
h=8 m=22
